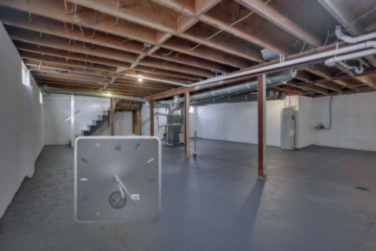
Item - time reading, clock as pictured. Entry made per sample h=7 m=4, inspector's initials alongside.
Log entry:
h=5 m=24
